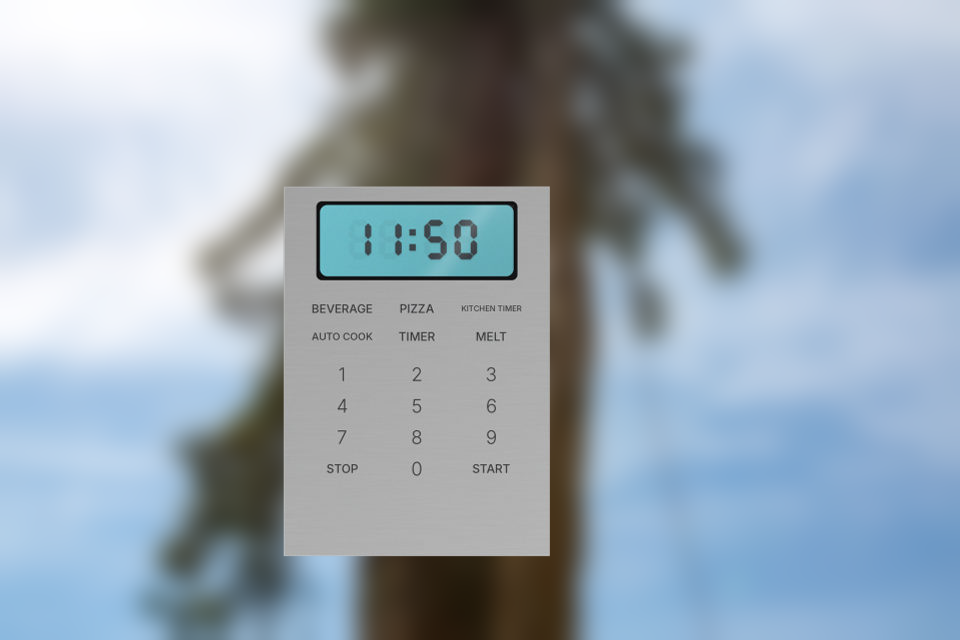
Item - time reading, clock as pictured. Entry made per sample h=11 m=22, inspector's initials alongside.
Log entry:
h=11 m=50
